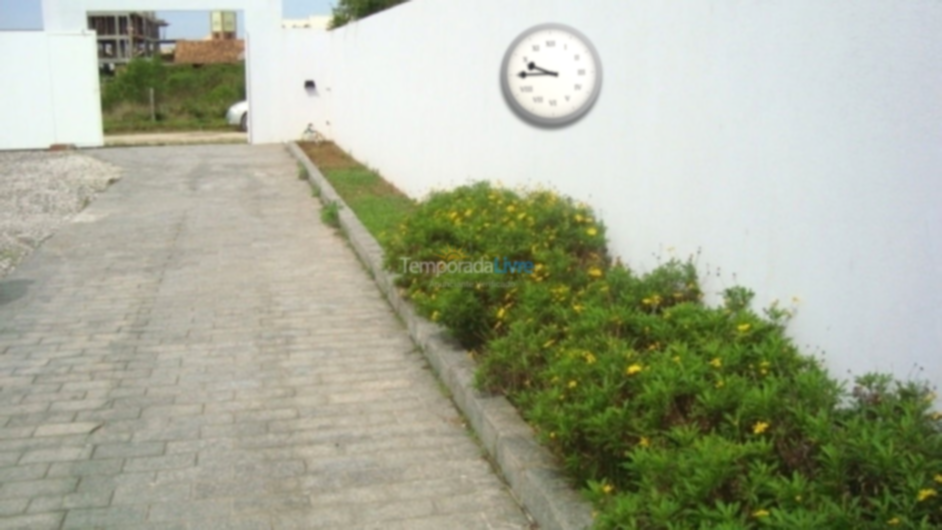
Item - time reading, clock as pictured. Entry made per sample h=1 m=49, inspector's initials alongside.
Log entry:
h=9 m=45
